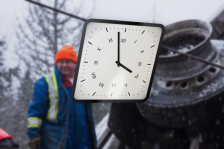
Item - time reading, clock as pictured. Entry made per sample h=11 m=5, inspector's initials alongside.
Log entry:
h=3 m=58
